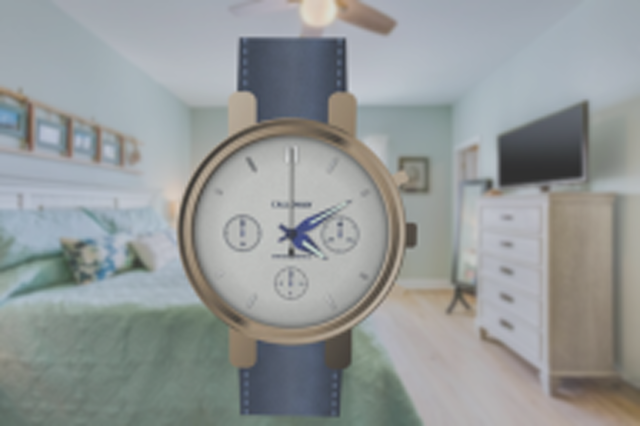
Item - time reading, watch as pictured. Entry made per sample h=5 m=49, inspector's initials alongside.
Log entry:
h=4 m=10
